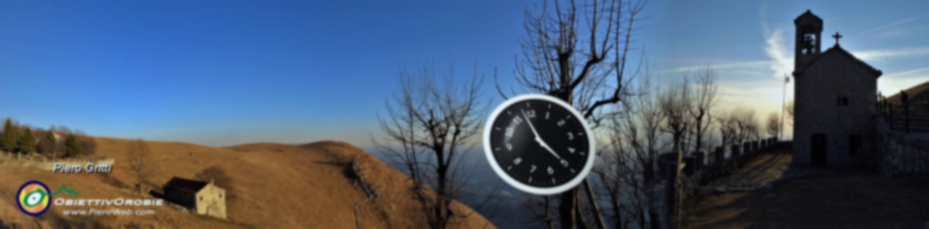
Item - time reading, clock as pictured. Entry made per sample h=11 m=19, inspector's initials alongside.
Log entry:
h=4 m=58
